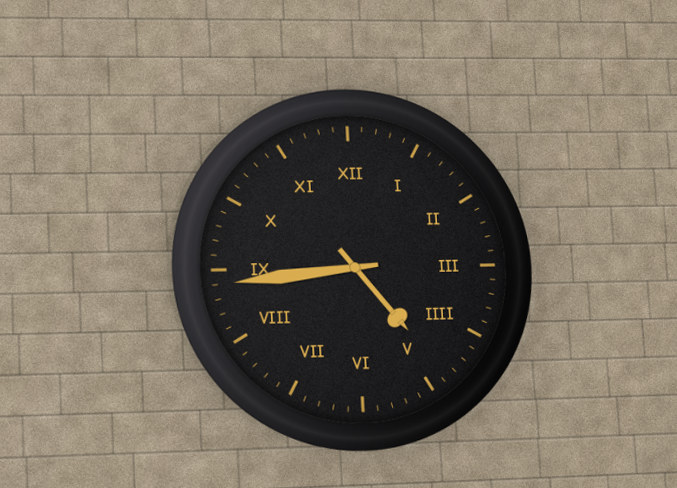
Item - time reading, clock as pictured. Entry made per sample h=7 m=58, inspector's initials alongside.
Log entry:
h=4 m=44
